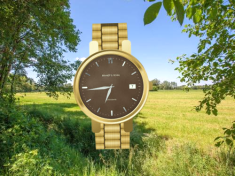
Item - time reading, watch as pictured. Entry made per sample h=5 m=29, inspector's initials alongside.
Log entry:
h=6 m=44
